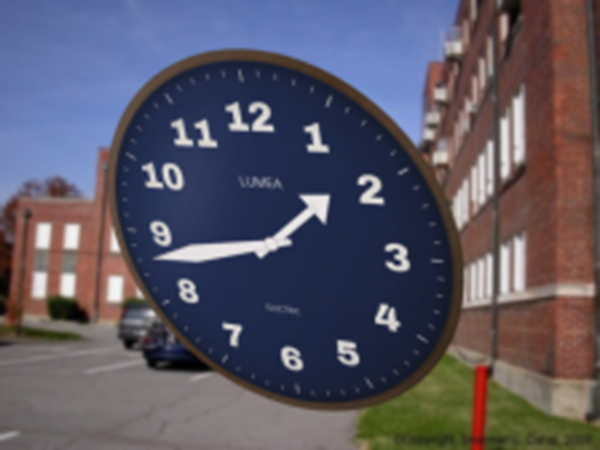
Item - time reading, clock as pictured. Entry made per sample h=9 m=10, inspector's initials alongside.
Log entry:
h=1 m=43
